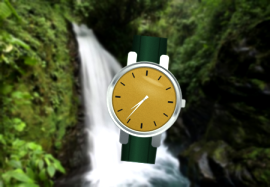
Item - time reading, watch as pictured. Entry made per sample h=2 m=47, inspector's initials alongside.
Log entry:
h=7 m=36
